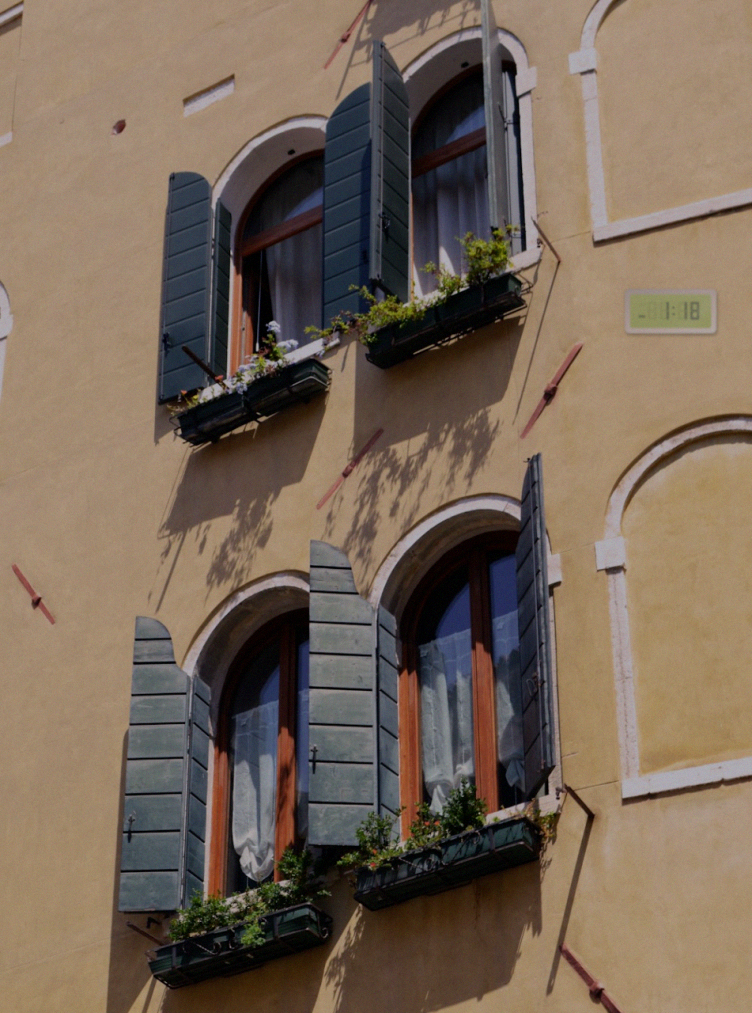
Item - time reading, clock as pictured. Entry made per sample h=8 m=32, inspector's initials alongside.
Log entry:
h=1 m=18
